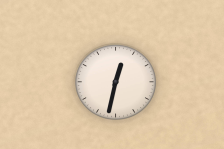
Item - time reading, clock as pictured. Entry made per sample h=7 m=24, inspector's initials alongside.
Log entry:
h=12 m=32
